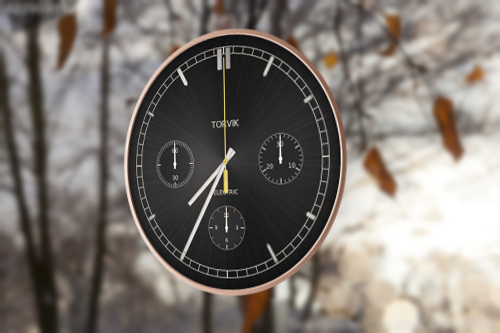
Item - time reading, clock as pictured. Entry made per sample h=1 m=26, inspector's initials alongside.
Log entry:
h=7 m=35
